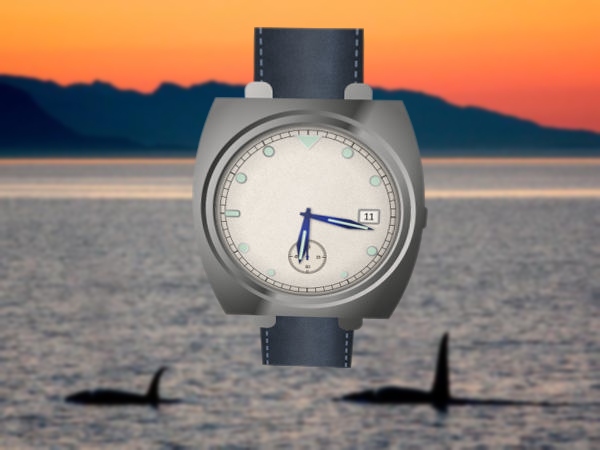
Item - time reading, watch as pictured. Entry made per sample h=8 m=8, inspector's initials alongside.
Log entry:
h=6 m=17
